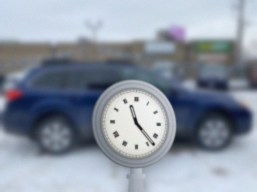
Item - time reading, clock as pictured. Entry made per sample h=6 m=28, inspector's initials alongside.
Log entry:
h=11 m=23
